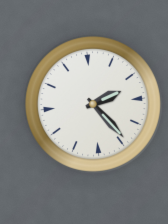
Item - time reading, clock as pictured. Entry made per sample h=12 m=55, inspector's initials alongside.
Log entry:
h=2 m=24
